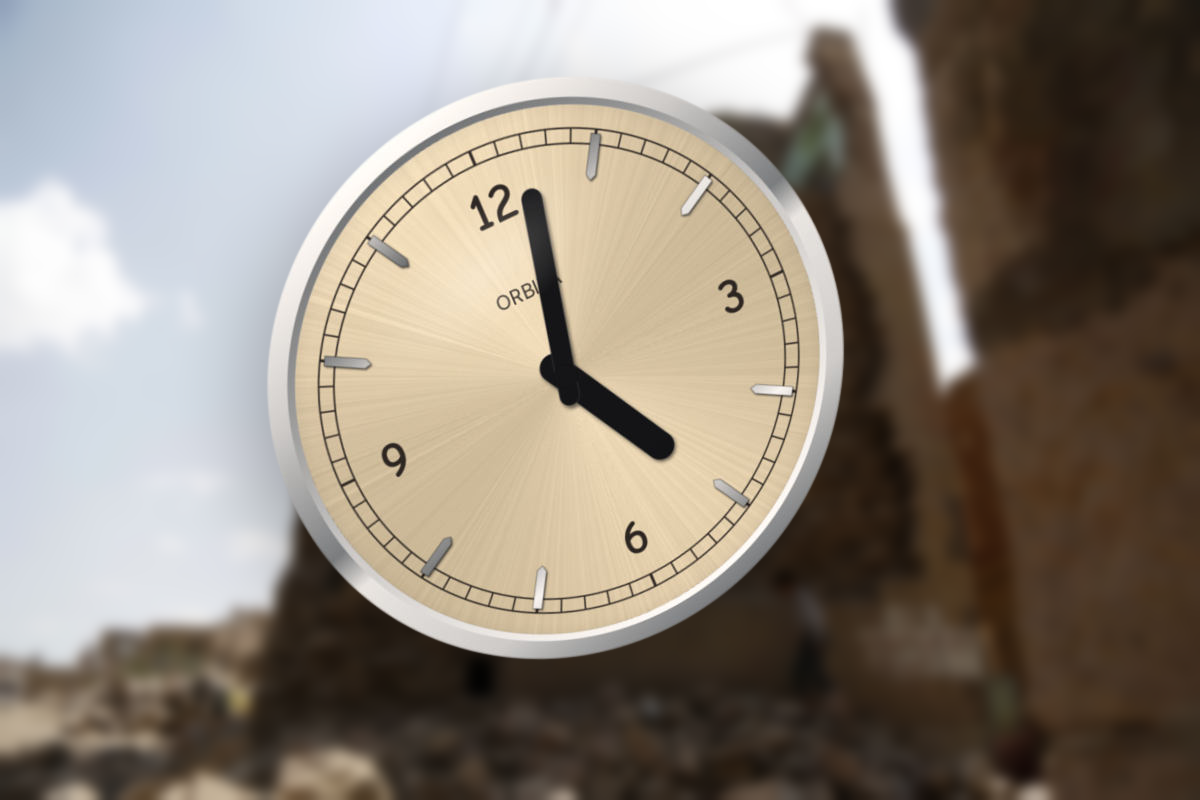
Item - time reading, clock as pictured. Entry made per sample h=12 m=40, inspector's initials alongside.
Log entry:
h=5 m=2
